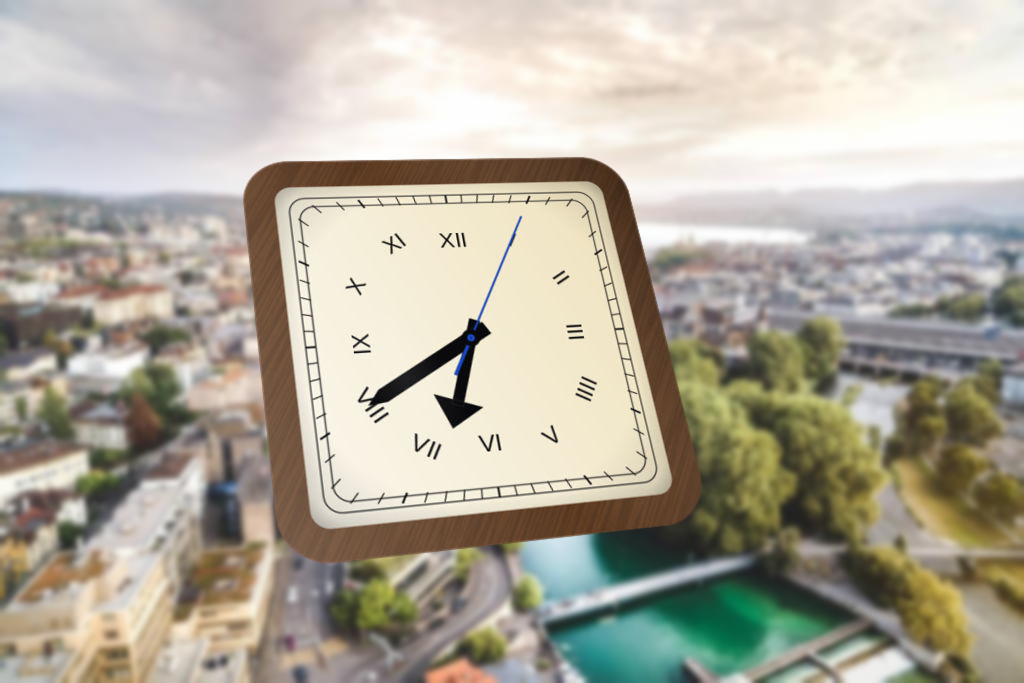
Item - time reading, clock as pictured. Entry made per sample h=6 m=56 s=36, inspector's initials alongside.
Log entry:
h=6 m=40 s=5
